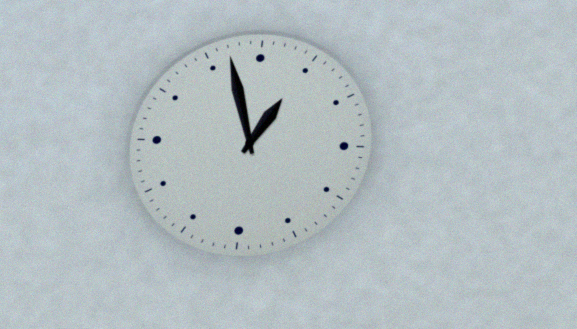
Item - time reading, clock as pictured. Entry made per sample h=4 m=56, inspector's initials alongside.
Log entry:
h=12 m=57
